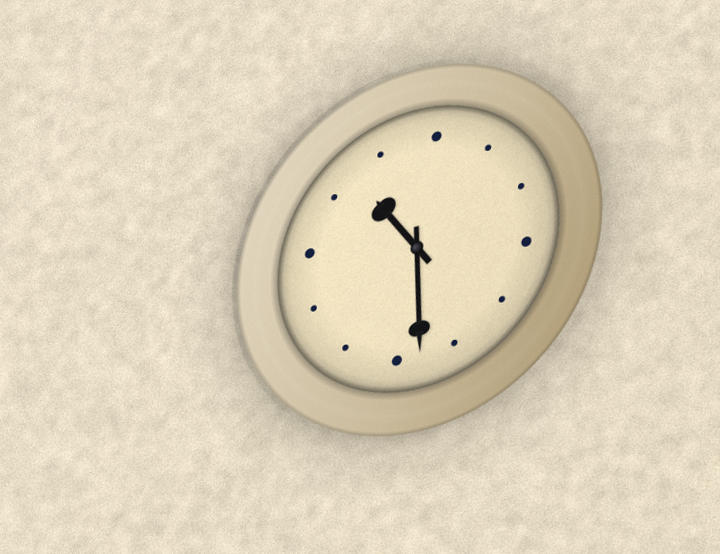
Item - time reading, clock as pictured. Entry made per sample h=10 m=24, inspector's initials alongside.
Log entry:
h=10 m=28
